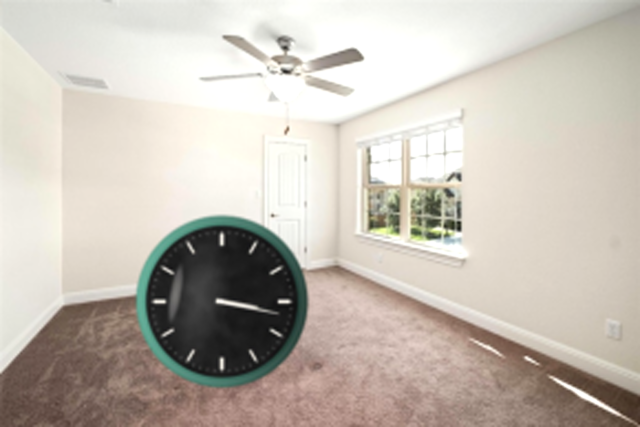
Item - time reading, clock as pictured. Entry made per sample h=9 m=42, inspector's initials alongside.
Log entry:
h=3 m=17
